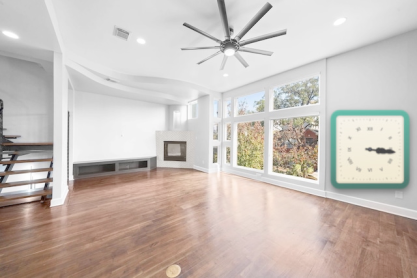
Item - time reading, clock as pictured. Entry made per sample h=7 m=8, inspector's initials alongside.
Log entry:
h=3 m=16
